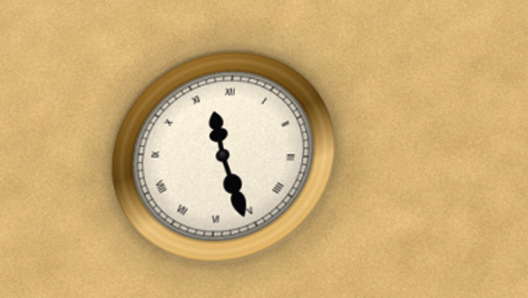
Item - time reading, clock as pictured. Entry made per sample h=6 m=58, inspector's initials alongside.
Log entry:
h=11 m=26
